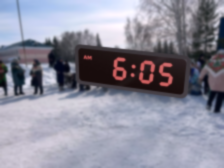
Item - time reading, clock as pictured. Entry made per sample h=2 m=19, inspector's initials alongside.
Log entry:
h=6 m=5
